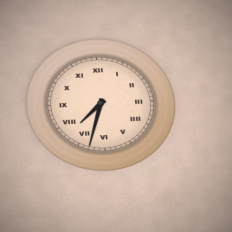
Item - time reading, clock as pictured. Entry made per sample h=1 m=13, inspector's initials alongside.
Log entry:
h=7 m=33
